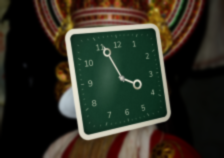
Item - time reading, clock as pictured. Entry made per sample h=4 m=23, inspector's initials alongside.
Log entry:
h=3 m=56
